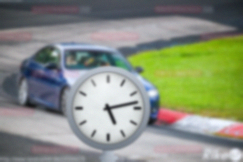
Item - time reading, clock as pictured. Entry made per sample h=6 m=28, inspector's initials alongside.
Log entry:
h=5 m=13
